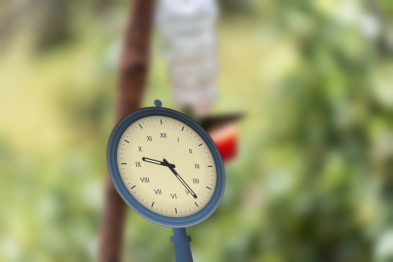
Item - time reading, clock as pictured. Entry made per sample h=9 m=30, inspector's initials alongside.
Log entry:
h=9 m=24
